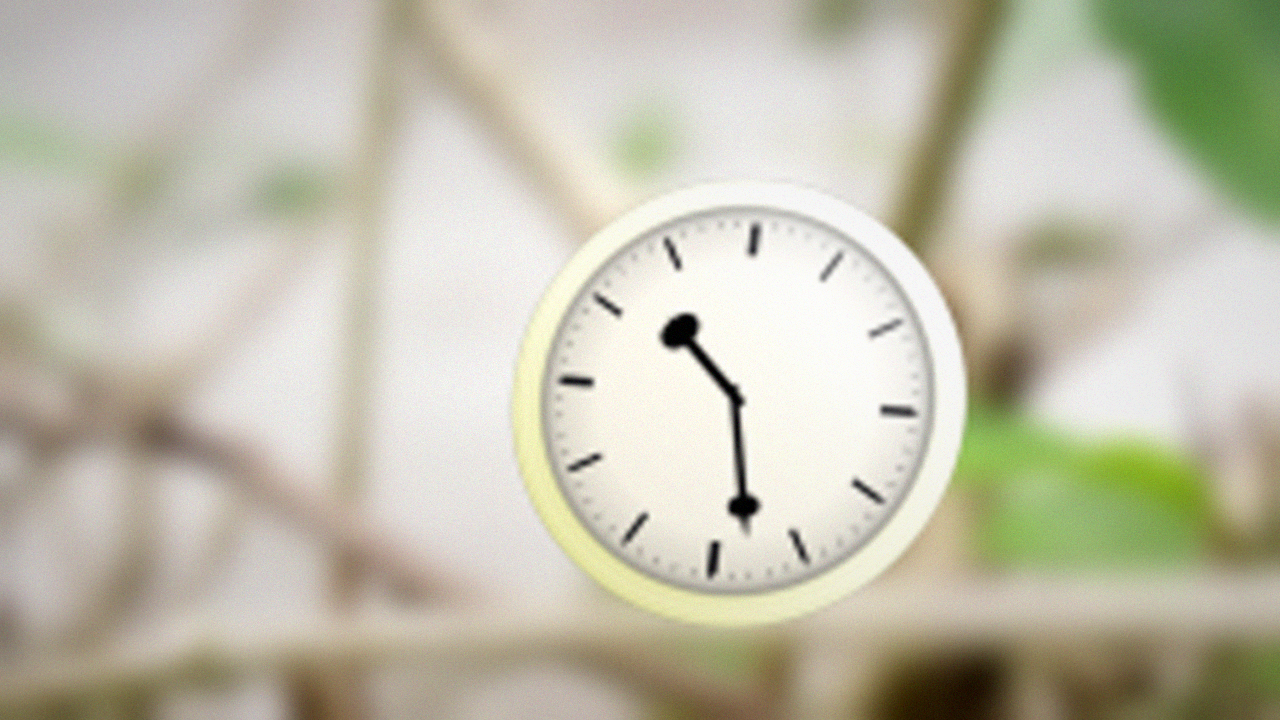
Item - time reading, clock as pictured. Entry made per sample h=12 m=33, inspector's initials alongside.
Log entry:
h=10 m=28
